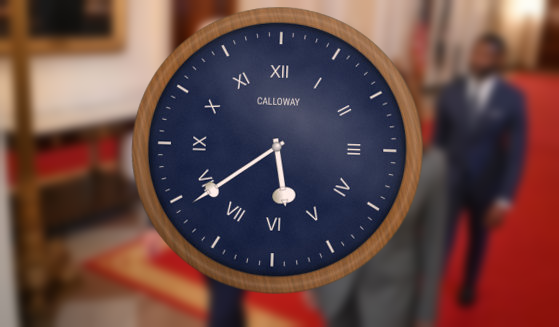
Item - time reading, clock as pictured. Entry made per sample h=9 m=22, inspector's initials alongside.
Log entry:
h=5 m=39
